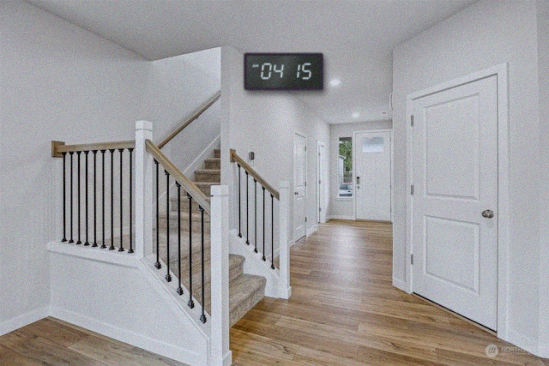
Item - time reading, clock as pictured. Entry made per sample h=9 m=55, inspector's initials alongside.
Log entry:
h=4 m=15
